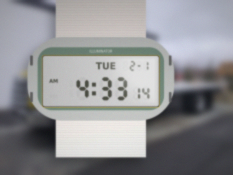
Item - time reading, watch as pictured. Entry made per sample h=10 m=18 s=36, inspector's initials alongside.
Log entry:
h=4 m=33 s=14
